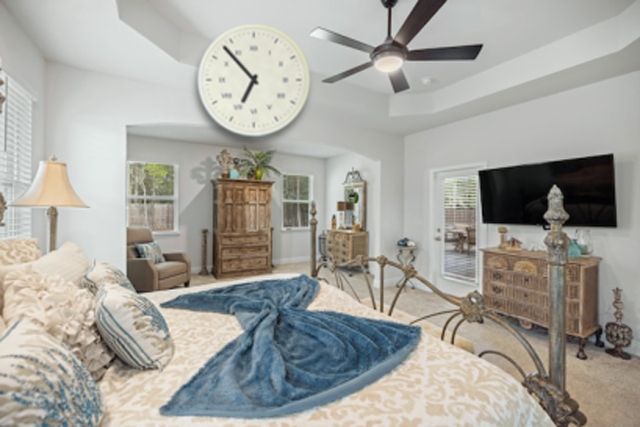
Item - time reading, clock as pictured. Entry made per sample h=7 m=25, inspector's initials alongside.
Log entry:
h=6 m=53
